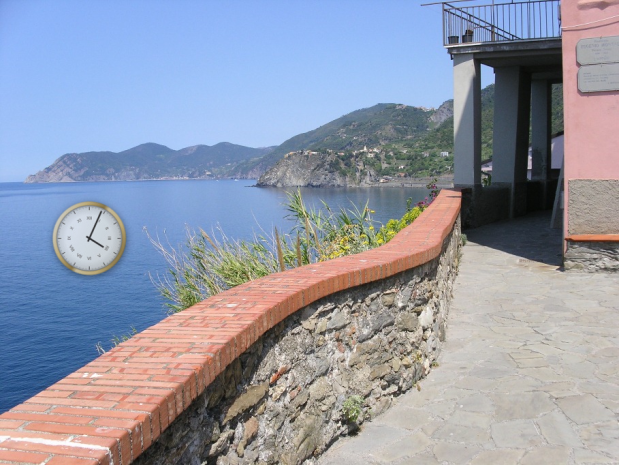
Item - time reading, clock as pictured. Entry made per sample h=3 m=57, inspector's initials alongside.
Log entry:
h=4 m=4
